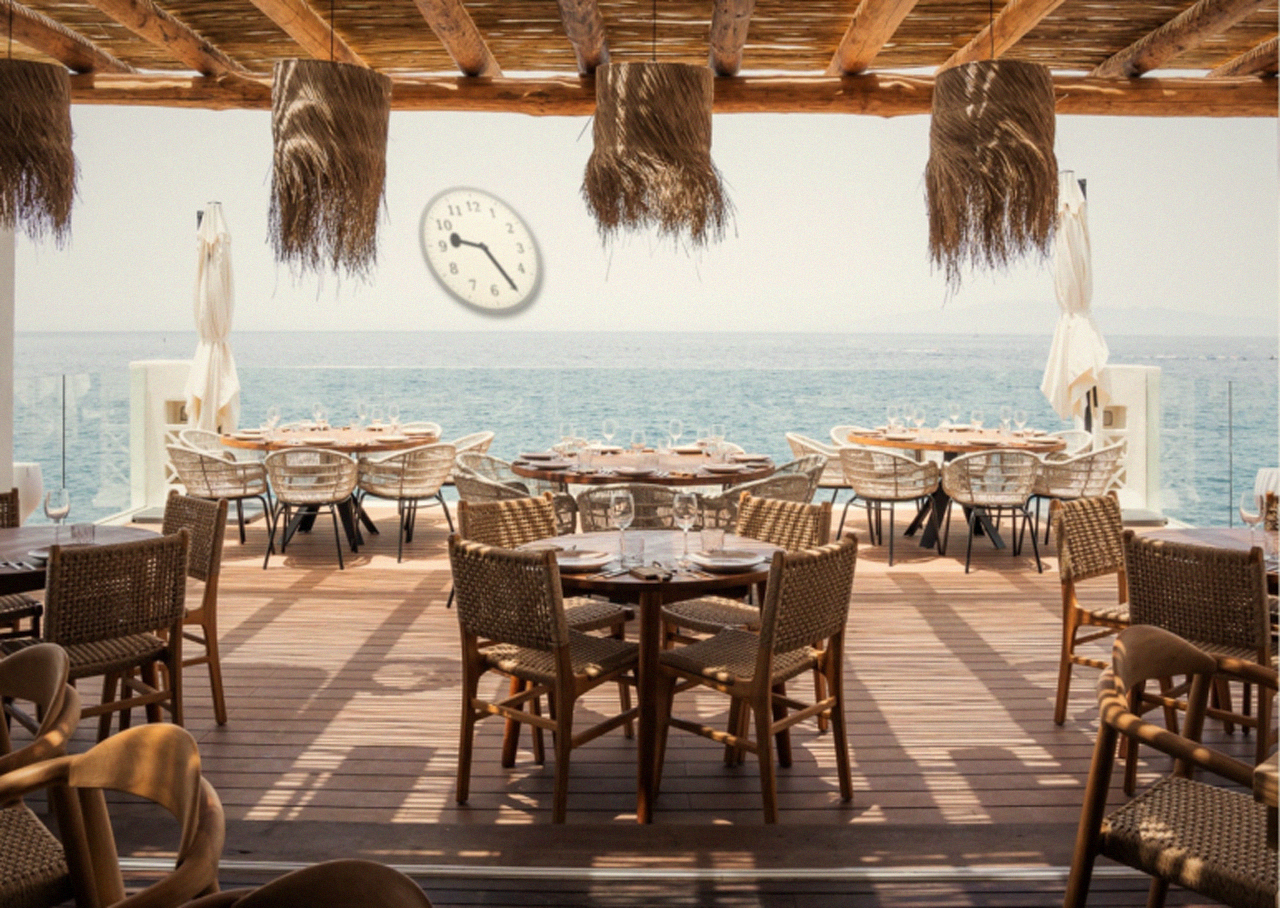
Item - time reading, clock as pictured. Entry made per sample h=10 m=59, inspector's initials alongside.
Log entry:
h=9 m=25
